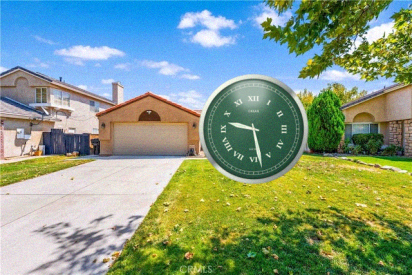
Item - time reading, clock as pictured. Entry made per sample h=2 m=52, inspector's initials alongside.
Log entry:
h=9 m=28
